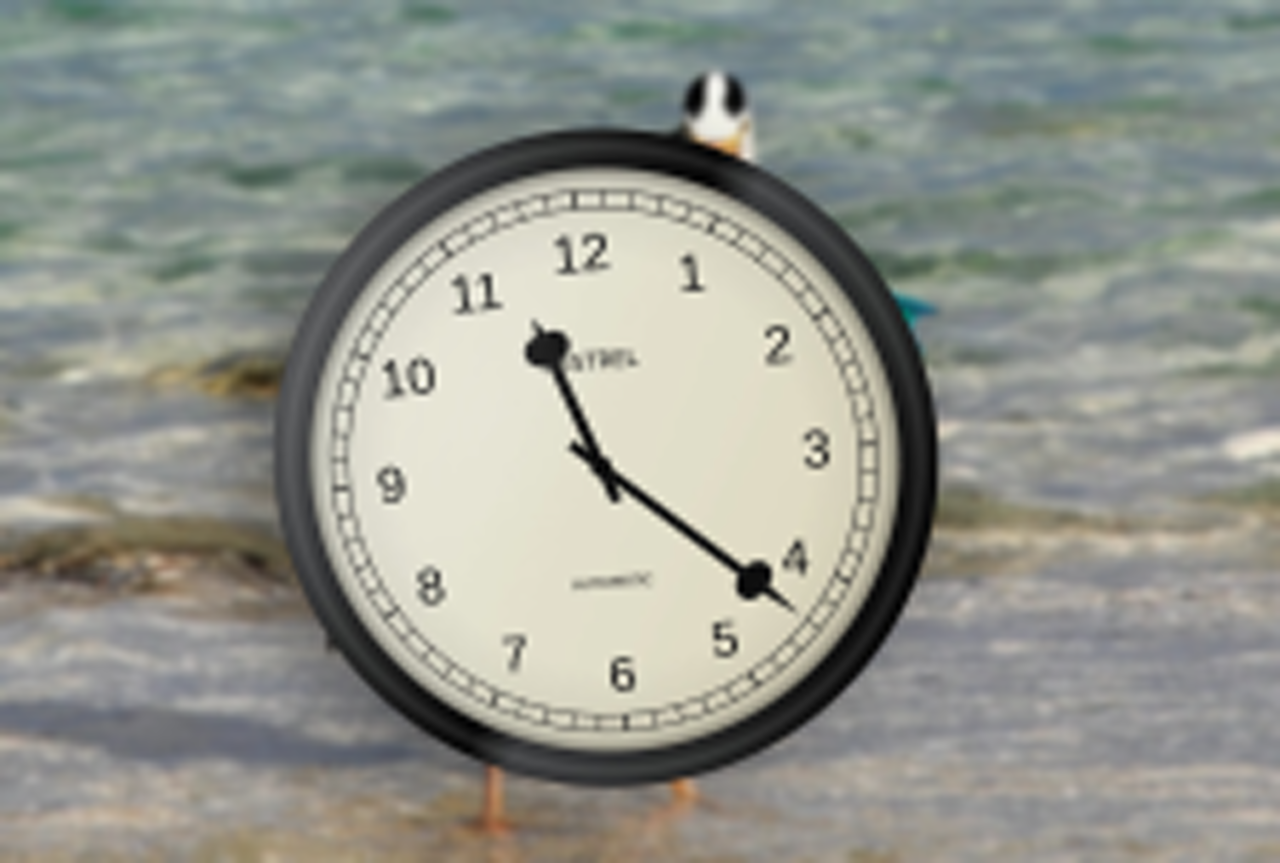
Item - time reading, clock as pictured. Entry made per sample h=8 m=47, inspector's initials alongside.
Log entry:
h=11 m=22
